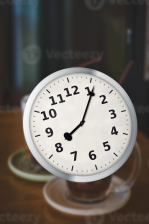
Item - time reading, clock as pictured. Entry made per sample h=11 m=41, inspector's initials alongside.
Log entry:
h=8 m=6
